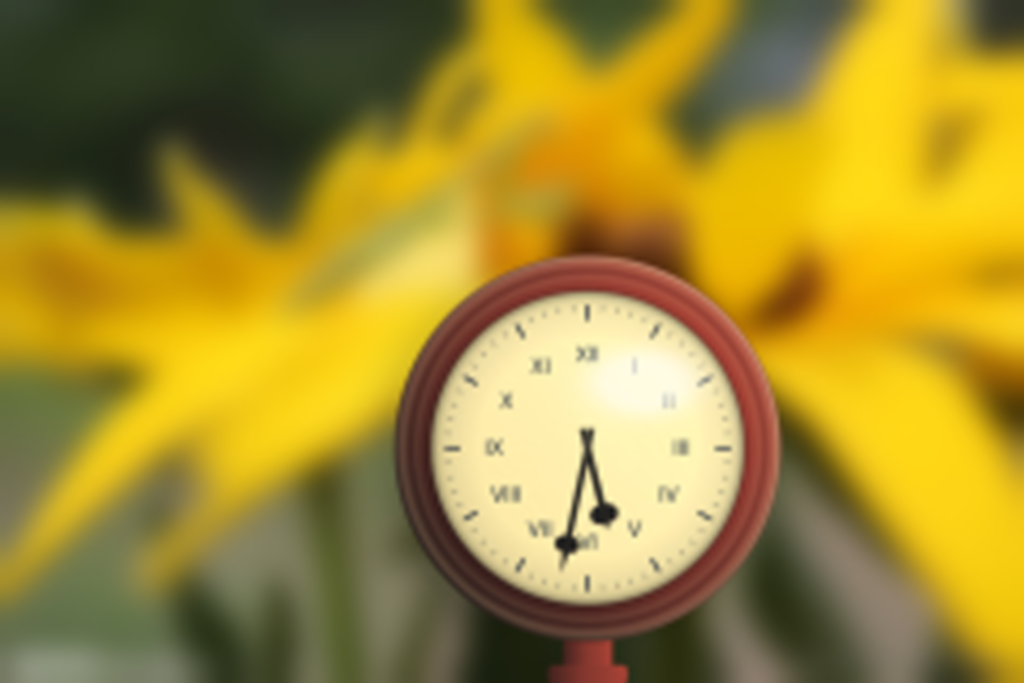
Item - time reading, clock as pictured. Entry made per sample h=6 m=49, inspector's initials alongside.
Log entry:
h=5 m=32
